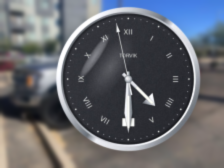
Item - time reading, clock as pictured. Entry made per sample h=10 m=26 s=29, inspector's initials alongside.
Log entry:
h=4 m=29 s=58
